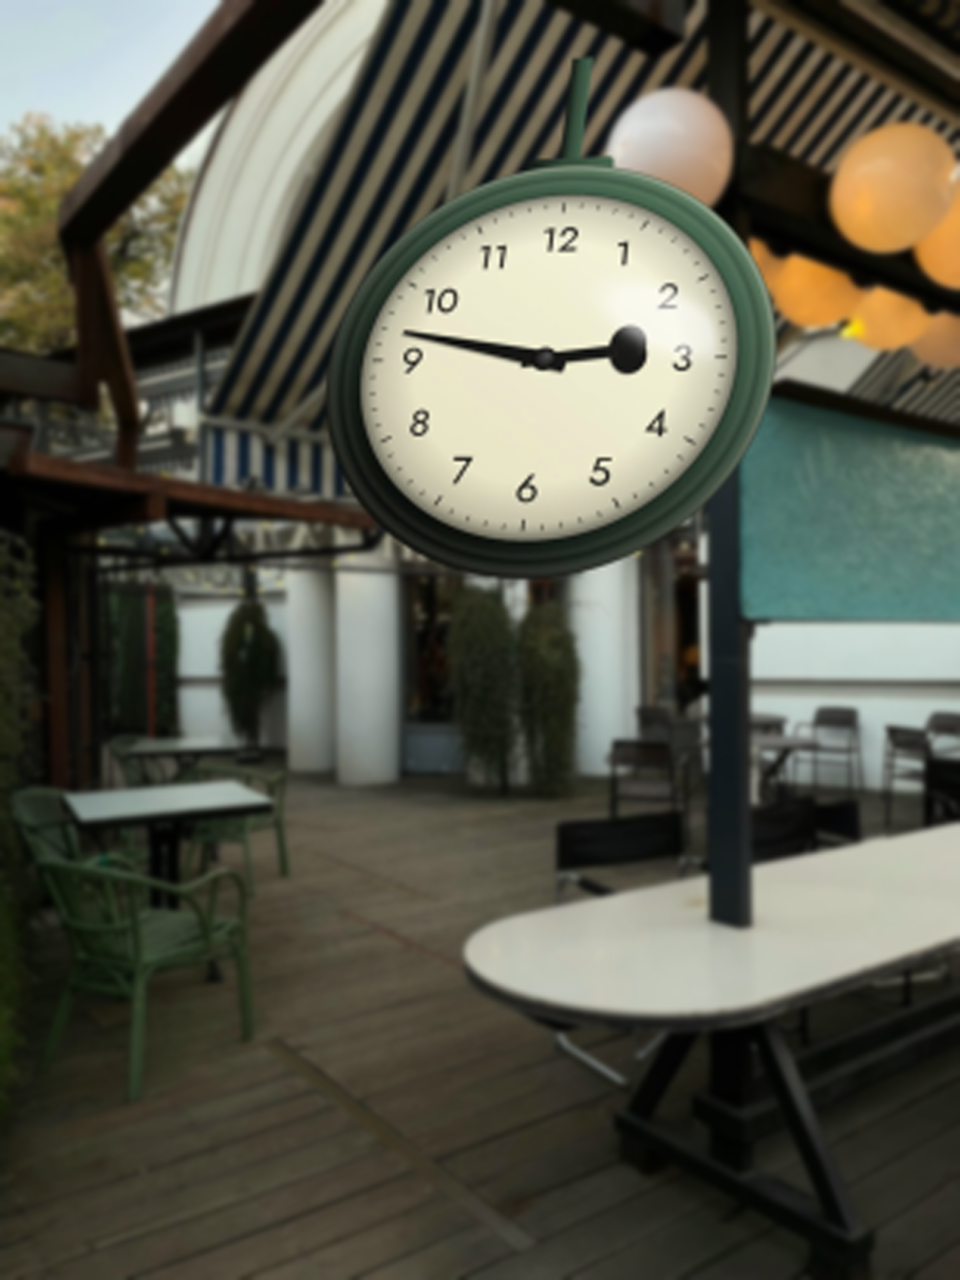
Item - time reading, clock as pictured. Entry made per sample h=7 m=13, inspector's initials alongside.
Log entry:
h=2 m=47
